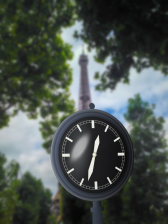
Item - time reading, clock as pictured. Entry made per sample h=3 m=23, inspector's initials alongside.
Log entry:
h=12 m=33
